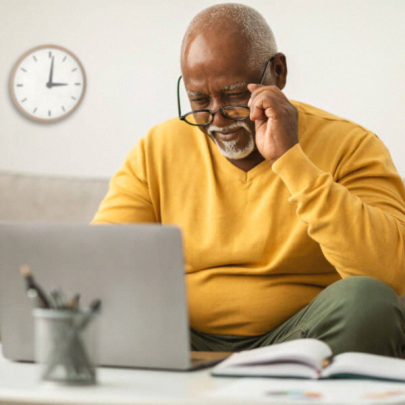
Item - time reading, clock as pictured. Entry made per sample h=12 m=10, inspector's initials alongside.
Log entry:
h=3 m=1
